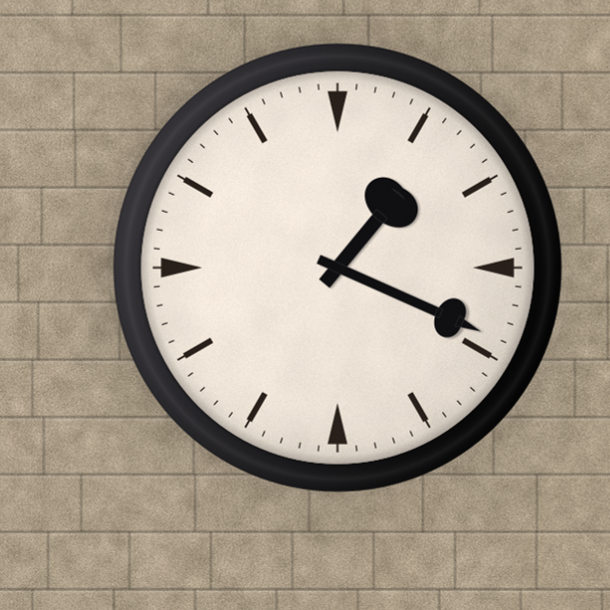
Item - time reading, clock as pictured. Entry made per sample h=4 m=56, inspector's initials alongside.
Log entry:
h=1 m=19
